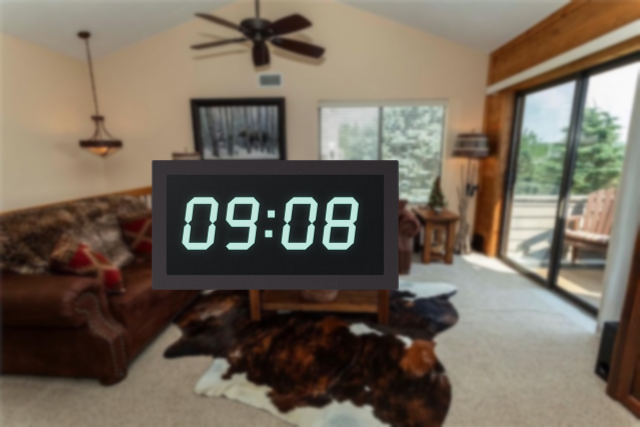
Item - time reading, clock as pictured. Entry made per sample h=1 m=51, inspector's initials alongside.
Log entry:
h=9 m=8
